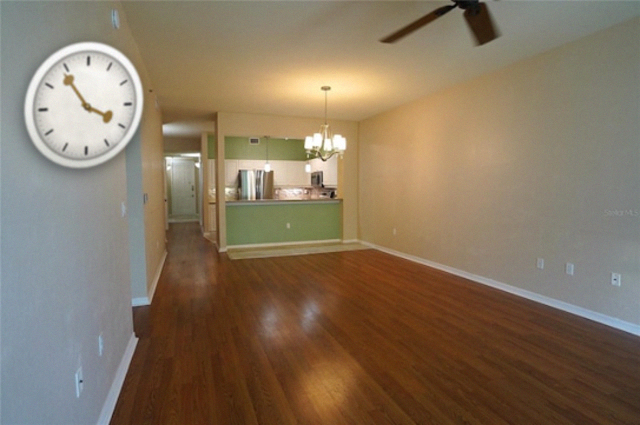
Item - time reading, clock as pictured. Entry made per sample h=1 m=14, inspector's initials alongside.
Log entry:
h=3 m=54
